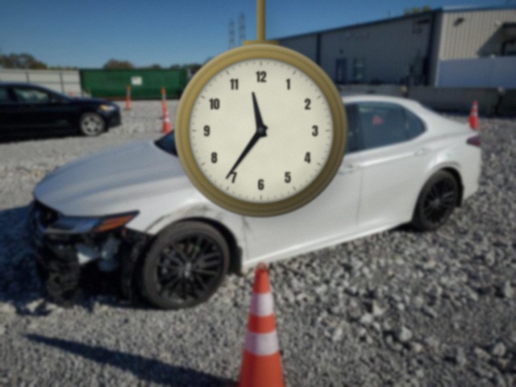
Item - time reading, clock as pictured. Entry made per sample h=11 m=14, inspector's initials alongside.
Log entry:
h=11 m=36
